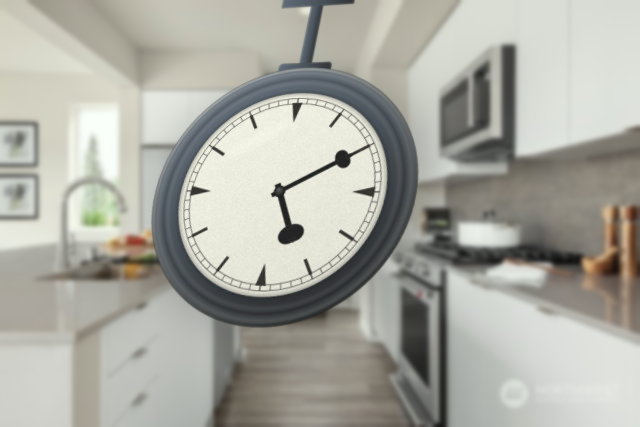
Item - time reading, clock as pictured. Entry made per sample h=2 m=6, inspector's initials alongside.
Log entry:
h=5 m=10
